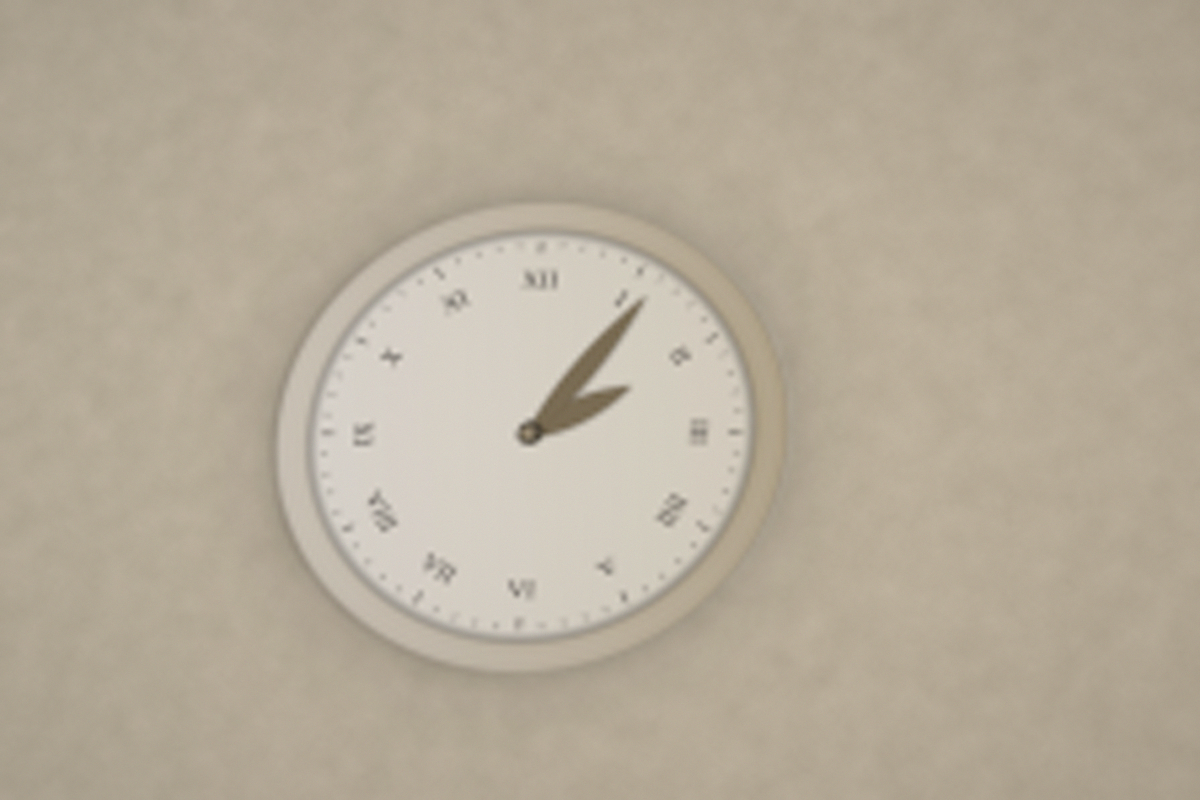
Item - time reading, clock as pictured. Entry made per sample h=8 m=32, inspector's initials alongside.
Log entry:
h=2 m=6
